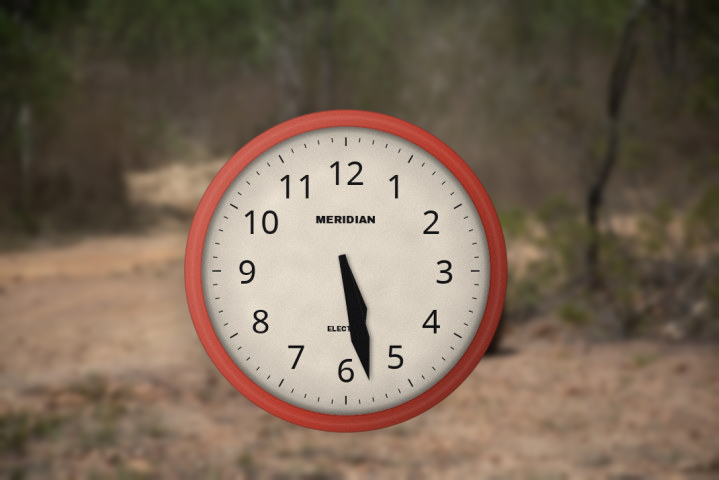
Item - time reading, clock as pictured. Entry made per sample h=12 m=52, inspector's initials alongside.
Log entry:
h=5 m=28
